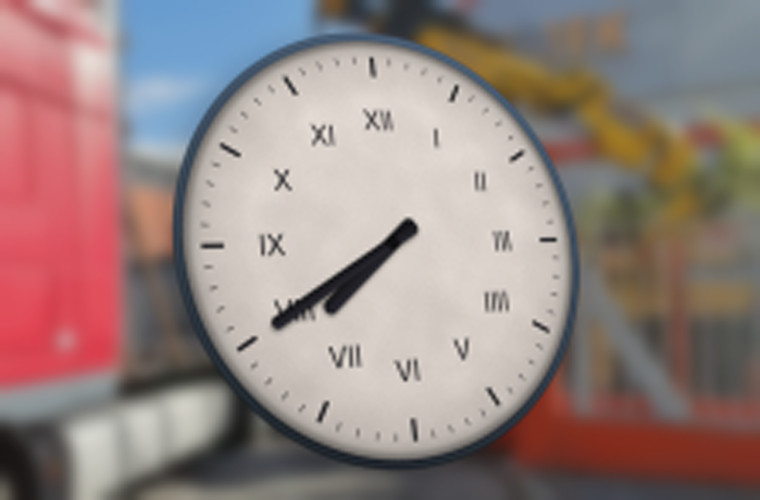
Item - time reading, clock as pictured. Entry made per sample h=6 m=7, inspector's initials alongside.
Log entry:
h=7 m=40
